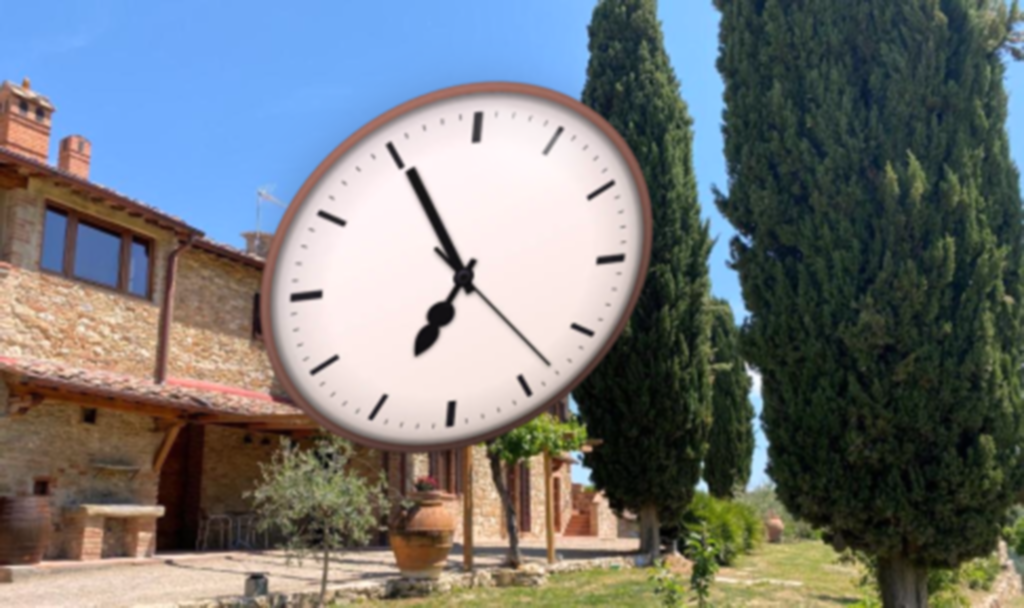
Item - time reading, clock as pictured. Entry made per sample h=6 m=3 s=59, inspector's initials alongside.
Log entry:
h=6 m=55 s=23
